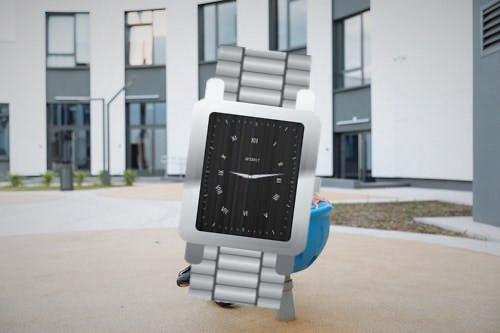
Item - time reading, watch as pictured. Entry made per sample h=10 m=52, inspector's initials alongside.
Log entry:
h=9 m=13
